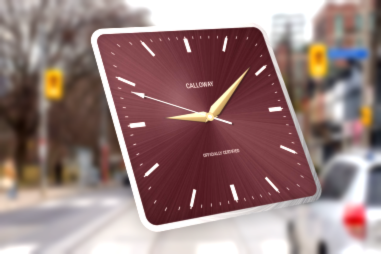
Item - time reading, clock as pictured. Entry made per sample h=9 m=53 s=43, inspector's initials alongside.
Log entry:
h=9 m=8 s=49
